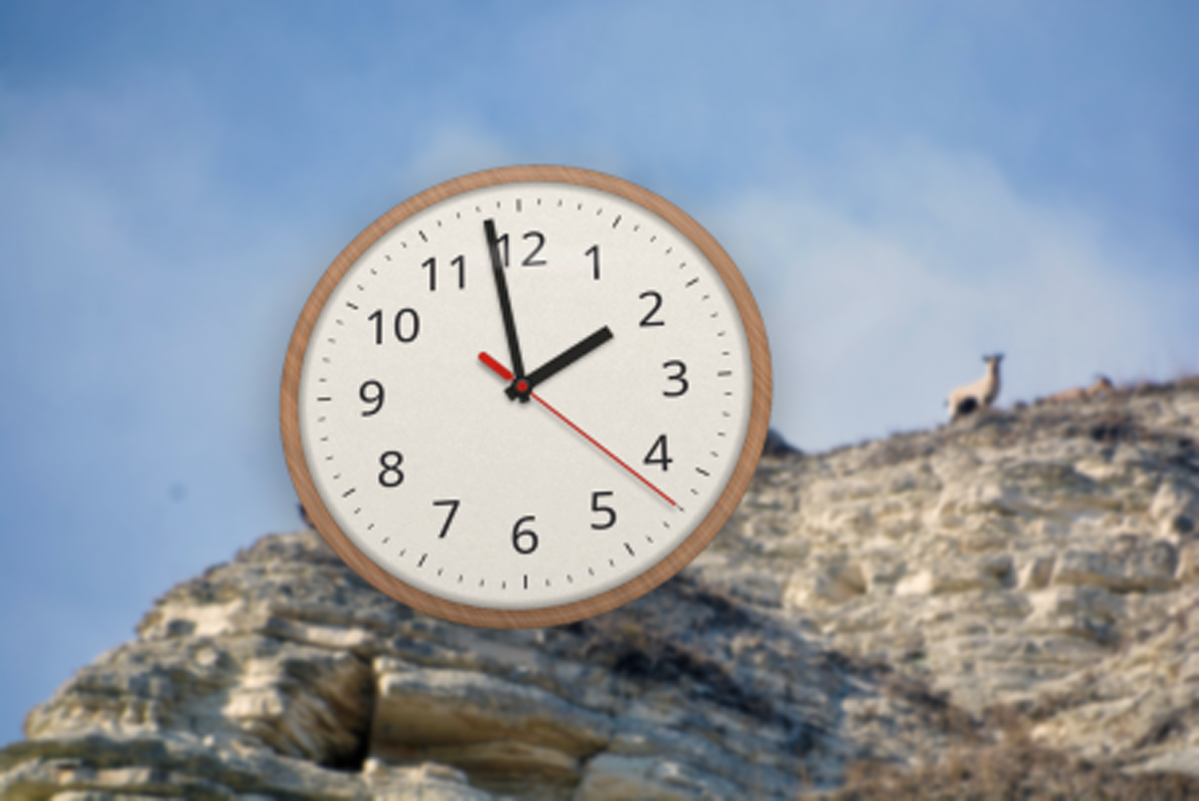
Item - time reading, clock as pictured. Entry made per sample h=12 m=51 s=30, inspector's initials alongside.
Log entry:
h=1 m=58 s=22
